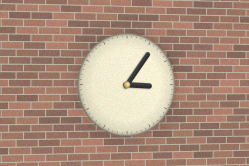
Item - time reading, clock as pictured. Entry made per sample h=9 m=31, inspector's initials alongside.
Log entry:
h=3 m=6
